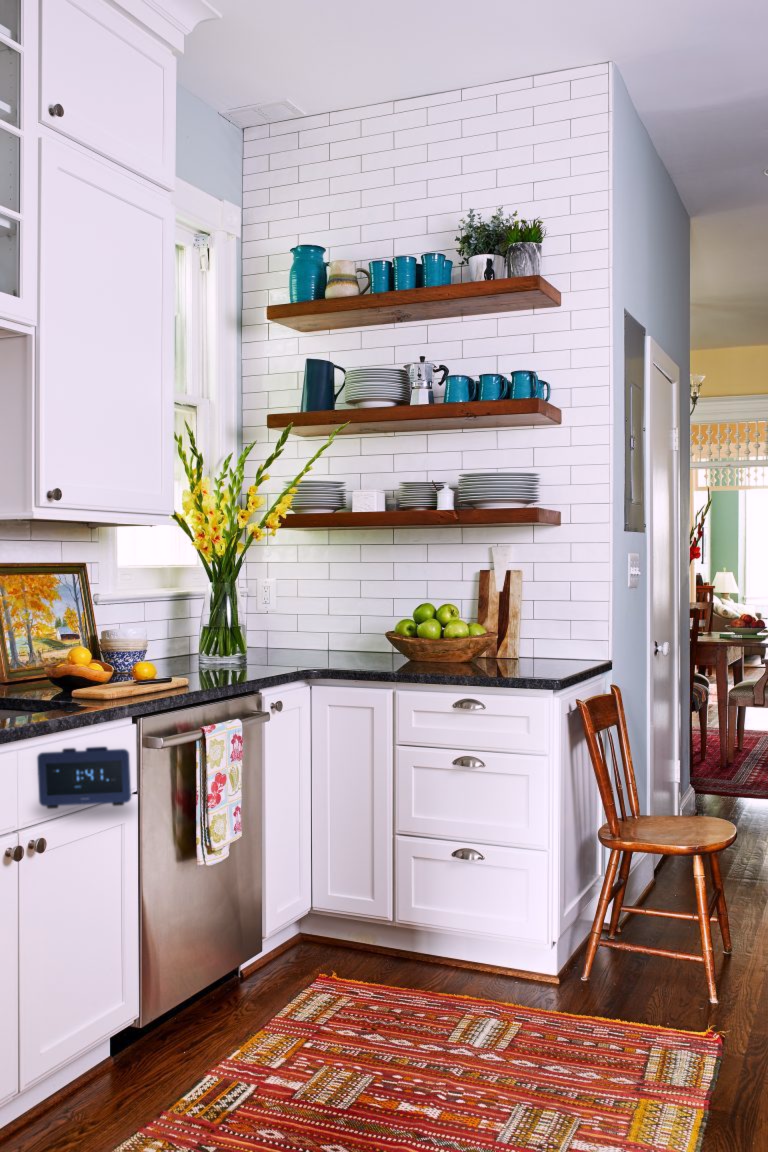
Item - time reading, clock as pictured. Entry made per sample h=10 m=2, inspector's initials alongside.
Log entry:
h=1 m=41
